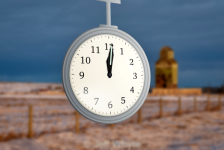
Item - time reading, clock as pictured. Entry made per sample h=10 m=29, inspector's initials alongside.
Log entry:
h=12 m=1
